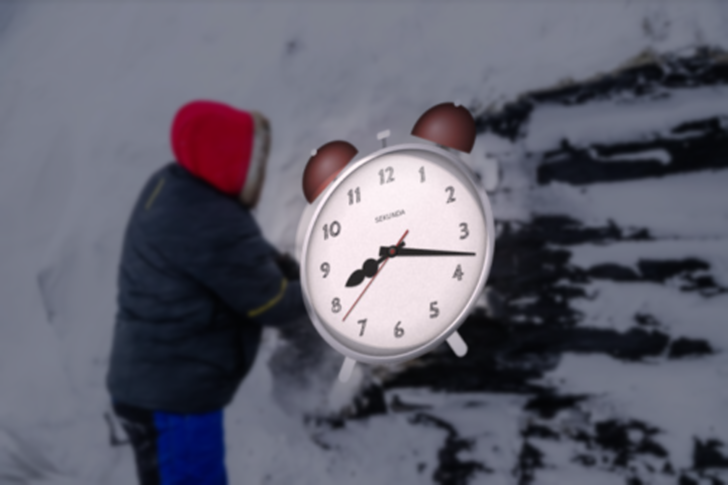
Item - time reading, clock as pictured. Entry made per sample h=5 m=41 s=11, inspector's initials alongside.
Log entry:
h=8 m=17 s=38
